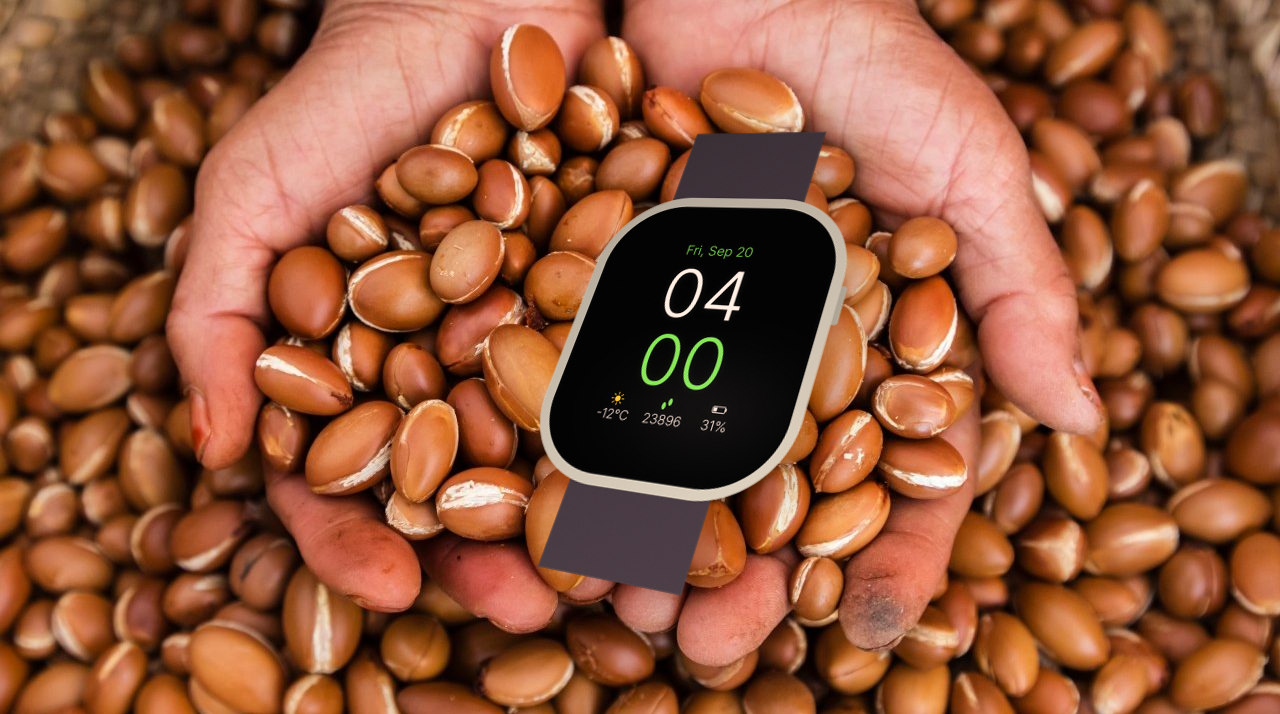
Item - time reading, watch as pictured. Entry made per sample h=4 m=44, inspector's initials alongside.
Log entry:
h=4 m=0
